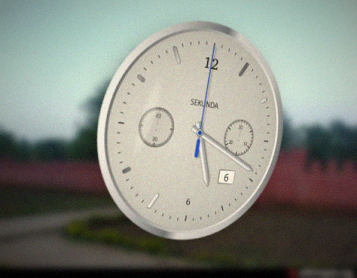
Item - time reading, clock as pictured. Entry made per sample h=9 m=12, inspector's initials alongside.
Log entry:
h=5 m=19
